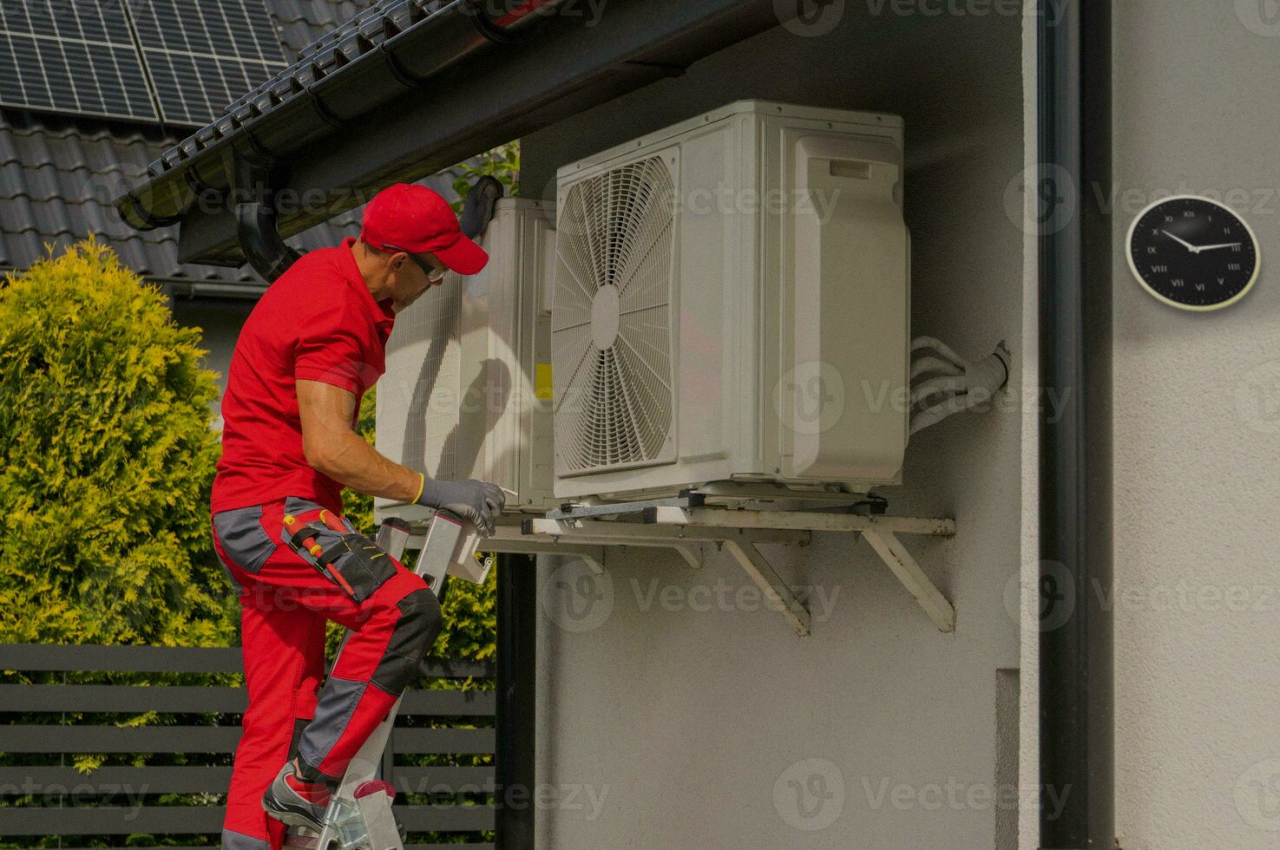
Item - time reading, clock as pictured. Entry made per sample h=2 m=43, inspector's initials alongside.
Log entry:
h=10 m=14
